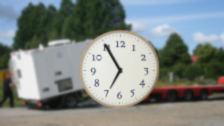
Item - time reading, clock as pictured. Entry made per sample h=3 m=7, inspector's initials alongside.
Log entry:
h=6 m=55
